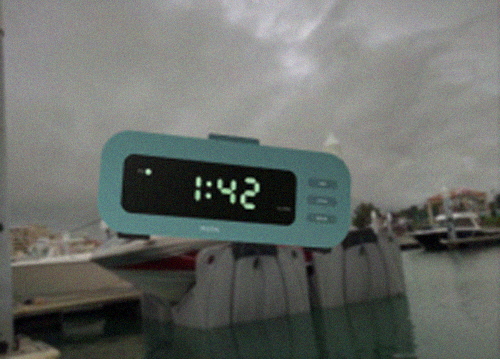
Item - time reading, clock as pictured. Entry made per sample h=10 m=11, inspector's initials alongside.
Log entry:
h=1 m=42
